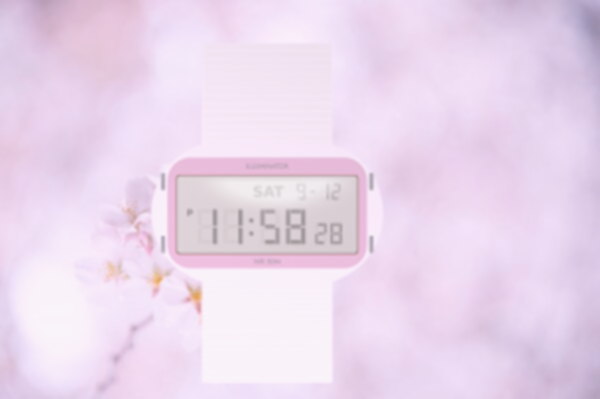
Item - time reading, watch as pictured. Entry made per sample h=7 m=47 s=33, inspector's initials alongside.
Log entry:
h=11 m=58 s=28
